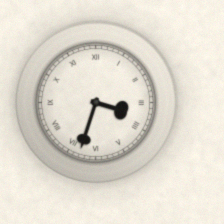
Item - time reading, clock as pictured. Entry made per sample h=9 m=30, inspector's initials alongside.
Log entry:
h=3 m=33
